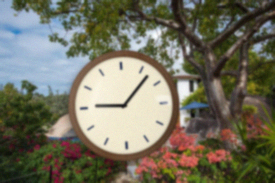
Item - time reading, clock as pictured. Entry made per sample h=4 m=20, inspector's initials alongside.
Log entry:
h=9 m=7
